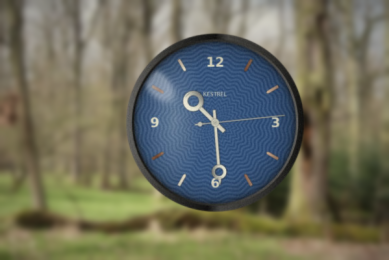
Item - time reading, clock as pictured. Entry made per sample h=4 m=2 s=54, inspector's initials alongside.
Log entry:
h=10 m=29 s=14
